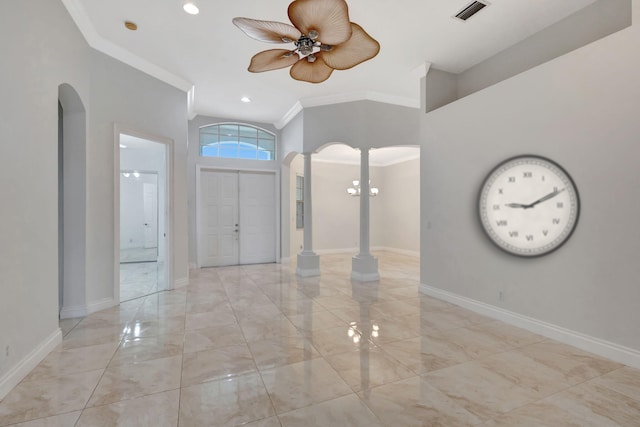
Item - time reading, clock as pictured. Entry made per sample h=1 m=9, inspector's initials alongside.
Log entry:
h=9 m=11
